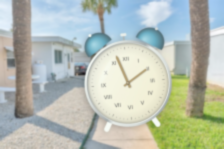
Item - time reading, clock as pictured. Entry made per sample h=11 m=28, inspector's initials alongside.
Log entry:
h=1 m=57
